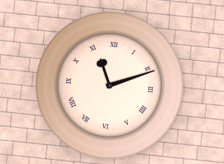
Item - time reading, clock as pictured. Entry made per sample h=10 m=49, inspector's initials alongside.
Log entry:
h=11 m=11
